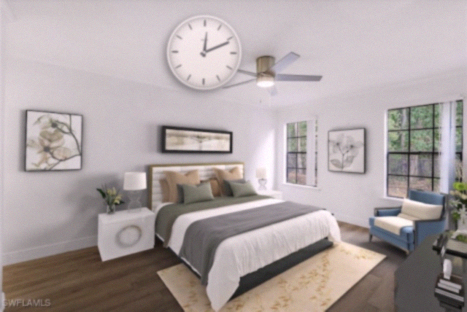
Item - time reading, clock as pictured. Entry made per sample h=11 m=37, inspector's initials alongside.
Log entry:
h=12 m=11
